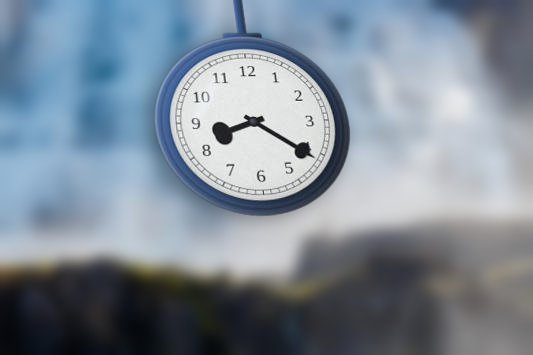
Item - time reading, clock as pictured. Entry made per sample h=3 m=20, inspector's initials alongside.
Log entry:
h=8 m=21
